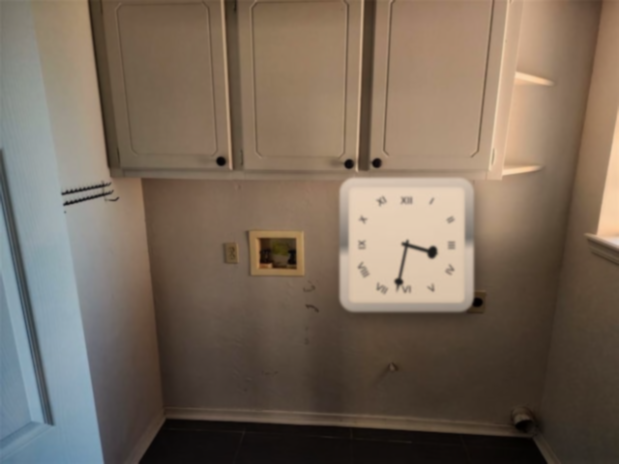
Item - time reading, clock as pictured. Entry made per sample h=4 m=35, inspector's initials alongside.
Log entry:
h=3 m=32
